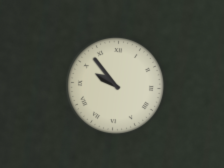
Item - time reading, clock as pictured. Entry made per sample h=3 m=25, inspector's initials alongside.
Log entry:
h=9 m=53
